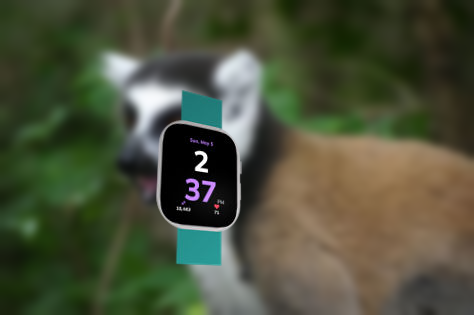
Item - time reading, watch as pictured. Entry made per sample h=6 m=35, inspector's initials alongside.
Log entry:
h=2 m=37
